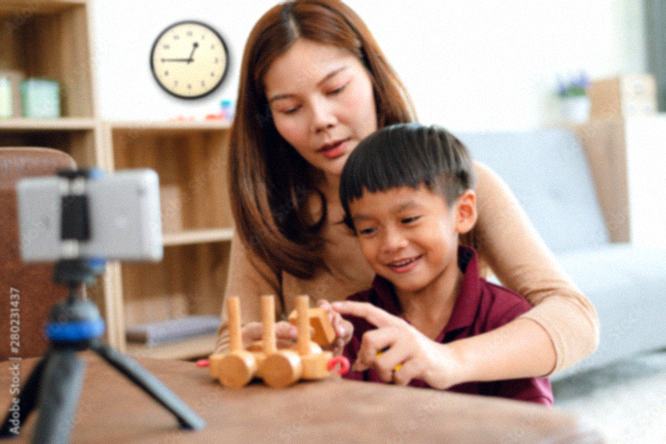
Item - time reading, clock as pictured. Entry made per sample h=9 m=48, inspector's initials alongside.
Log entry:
h=12 m=45
